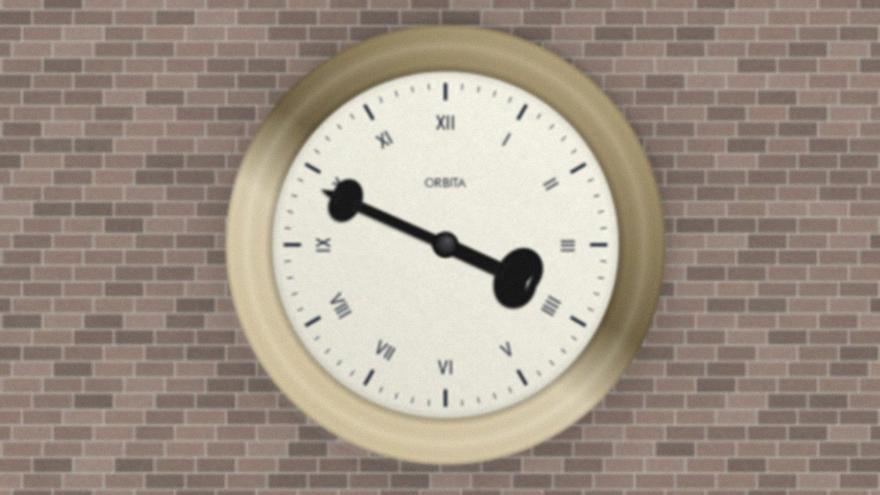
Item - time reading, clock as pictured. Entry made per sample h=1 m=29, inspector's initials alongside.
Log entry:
h=3 m=49
